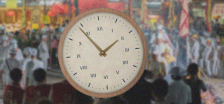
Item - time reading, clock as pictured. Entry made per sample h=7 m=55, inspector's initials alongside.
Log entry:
h=1 m=54
